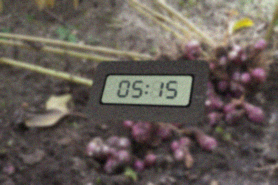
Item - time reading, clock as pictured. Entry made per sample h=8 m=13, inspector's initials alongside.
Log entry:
h=5 m=15
